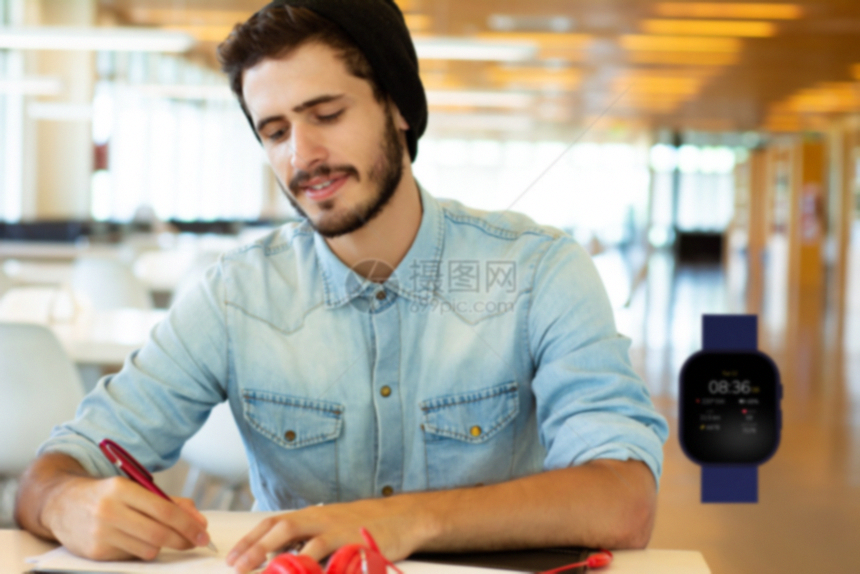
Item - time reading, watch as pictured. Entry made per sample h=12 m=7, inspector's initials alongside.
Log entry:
h=8 m=36
